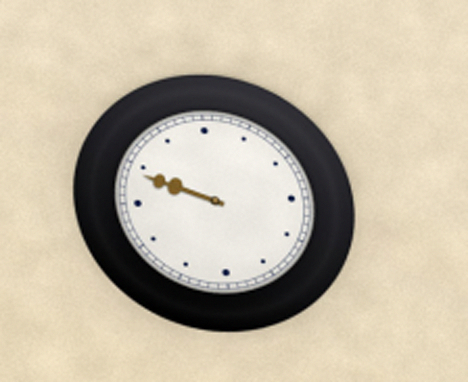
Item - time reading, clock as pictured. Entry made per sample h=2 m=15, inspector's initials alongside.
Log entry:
h=9 m=49
